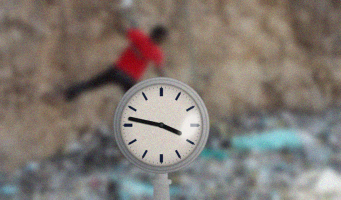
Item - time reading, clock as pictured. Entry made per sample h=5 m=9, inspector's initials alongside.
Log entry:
h=3 m=47
